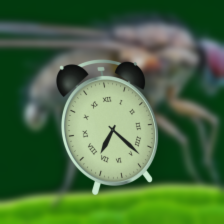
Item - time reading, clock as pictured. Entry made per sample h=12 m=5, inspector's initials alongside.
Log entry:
h=7 m=23
